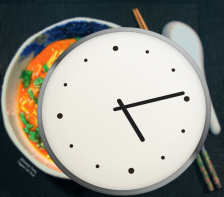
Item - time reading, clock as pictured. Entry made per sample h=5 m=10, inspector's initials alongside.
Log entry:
h=5 m=14
